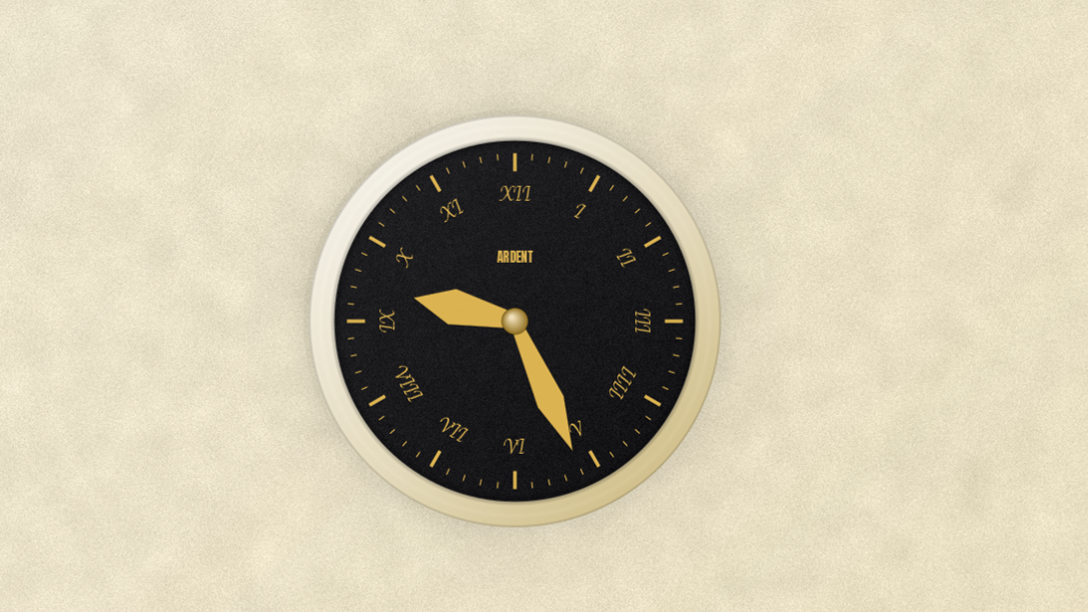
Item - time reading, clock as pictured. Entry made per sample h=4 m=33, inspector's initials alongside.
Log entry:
h=9 m=26
